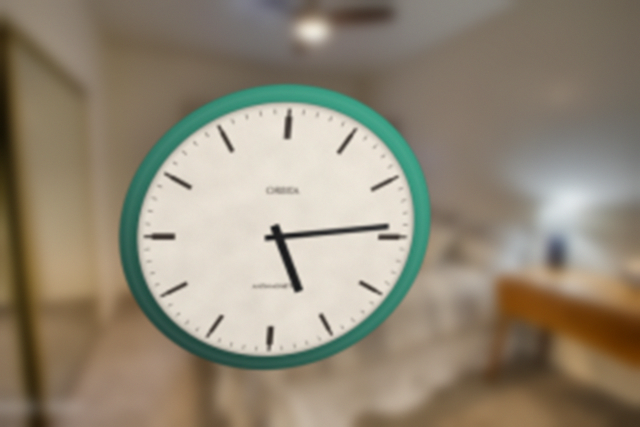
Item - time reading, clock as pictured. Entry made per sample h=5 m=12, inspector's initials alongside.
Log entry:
h=5 m=14
